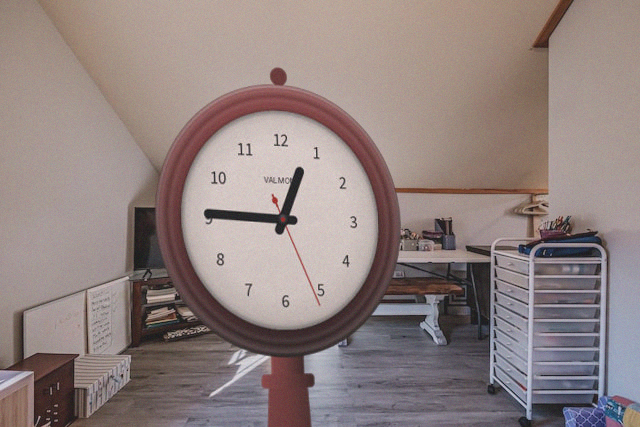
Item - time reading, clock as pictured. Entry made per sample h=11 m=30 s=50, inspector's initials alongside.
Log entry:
h=12 m=45 s=26
